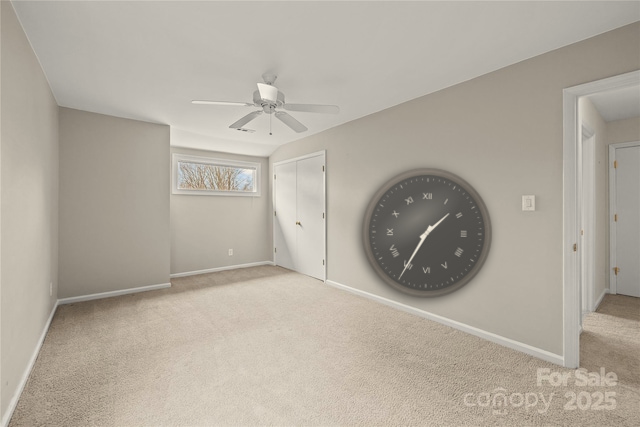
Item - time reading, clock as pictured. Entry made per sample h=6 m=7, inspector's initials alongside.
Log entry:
h=1 m=35
